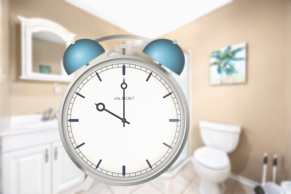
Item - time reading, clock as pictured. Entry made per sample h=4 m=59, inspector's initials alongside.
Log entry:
h=10 m=0
